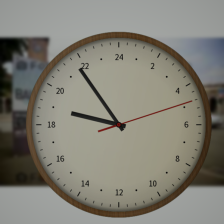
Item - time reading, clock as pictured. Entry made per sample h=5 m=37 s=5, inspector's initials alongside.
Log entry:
h=18 m=54 s=12
